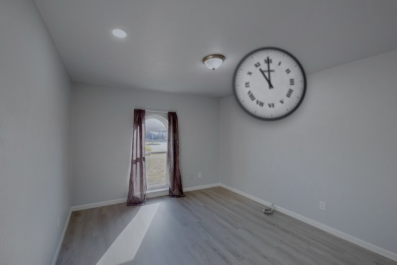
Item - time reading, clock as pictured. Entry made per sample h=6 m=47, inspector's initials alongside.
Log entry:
h=11 m=0
